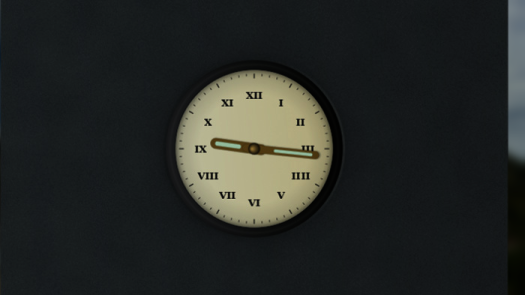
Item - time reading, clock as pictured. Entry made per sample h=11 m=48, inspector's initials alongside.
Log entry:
h=9 m=16
